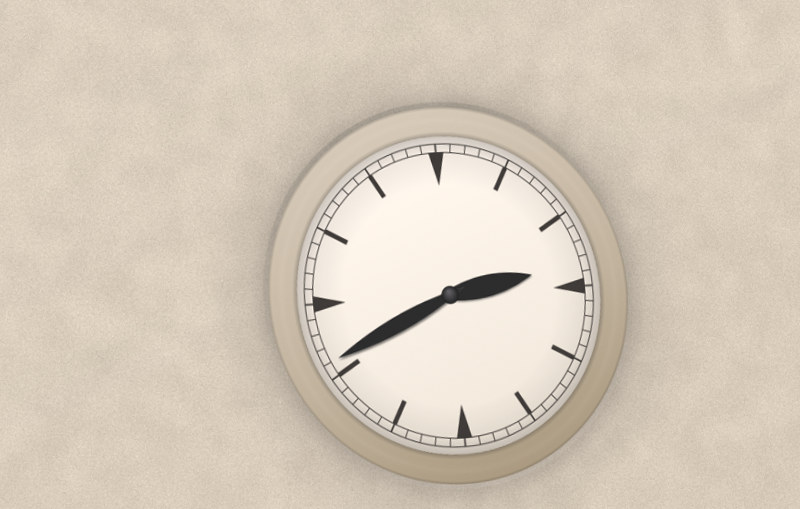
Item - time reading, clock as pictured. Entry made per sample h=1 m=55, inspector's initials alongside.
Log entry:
h=2 m=41
